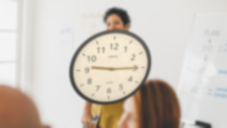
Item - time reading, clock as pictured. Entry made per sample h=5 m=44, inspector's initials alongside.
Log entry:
h=9 m=15
